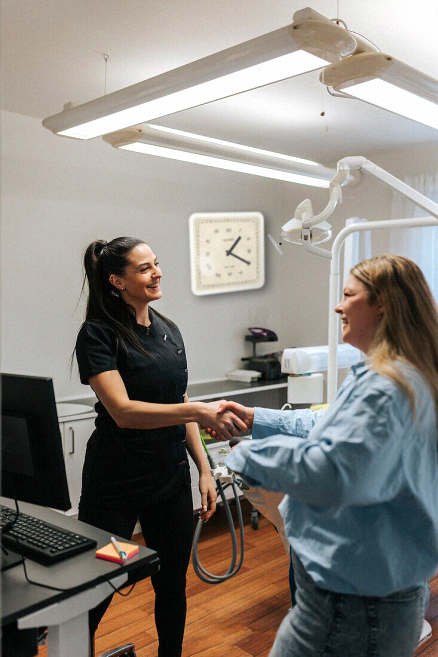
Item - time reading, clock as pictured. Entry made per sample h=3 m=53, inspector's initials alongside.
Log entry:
h=1 m=20
